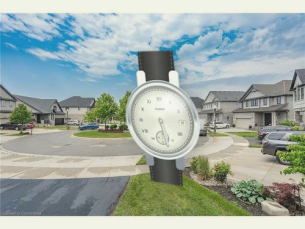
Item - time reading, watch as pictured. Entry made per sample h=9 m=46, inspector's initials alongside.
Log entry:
h=5 m=28
